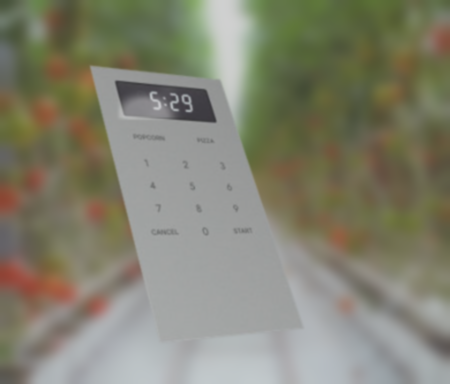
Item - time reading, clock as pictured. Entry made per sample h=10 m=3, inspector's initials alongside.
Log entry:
h=5 m=29
